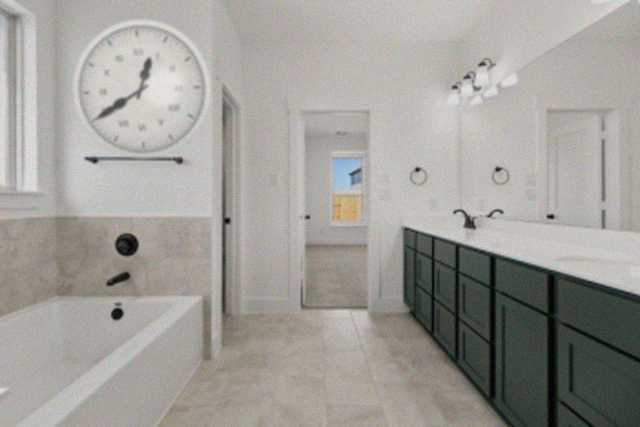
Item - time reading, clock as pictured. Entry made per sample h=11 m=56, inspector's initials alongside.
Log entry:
h=12 m=40
